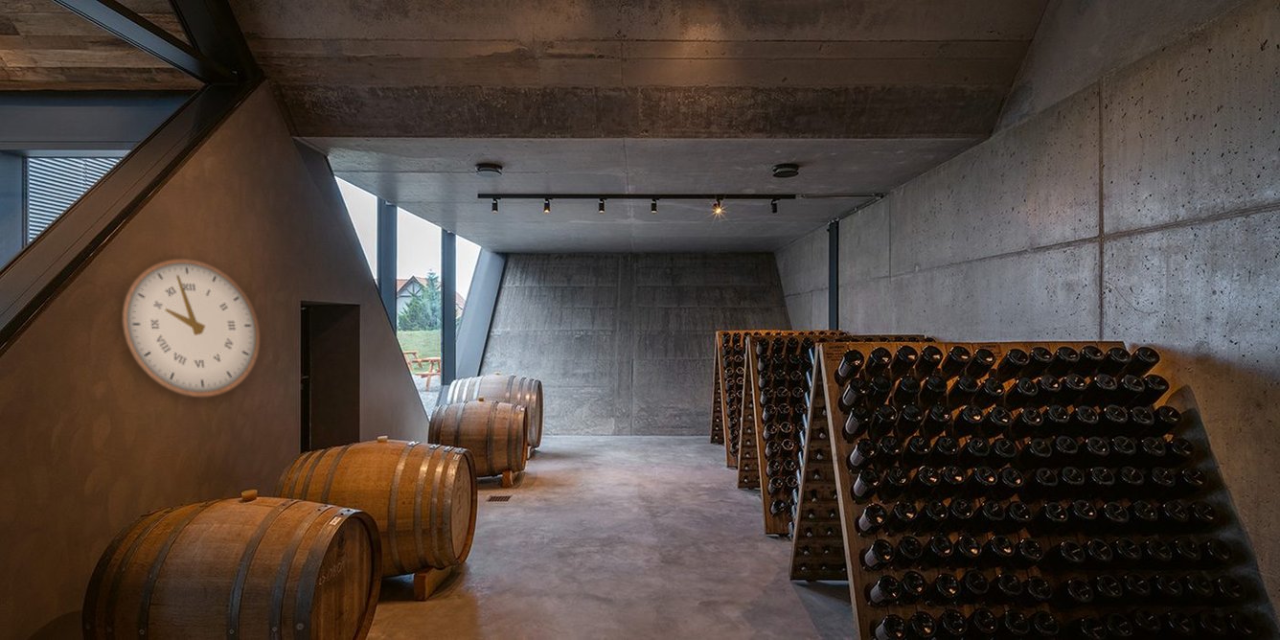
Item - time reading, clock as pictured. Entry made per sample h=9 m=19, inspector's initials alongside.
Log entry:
h=9 m=58
